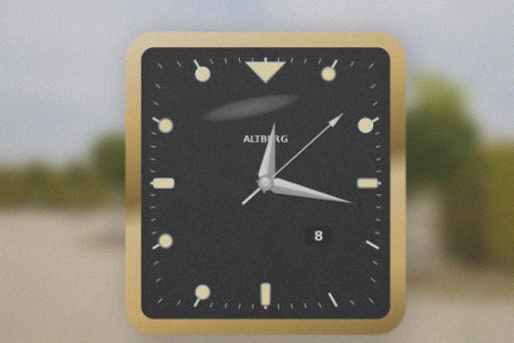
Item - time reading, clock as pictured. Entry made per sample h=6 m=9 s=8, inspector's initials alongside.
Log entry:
h=12 m=17 s=8
